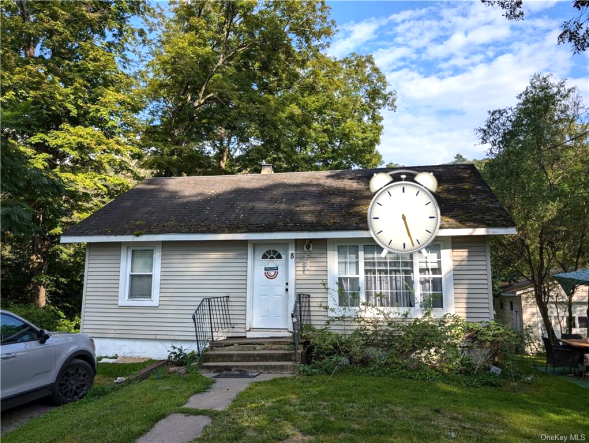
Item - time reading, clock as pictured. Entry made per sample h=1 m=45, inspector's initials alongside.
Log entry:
h=5 m=27
